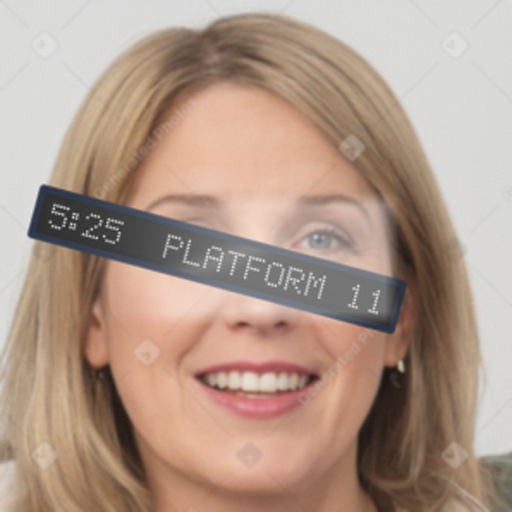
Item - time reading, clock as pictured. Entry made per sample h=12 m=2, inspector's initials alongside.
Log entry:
h=5 m=25
